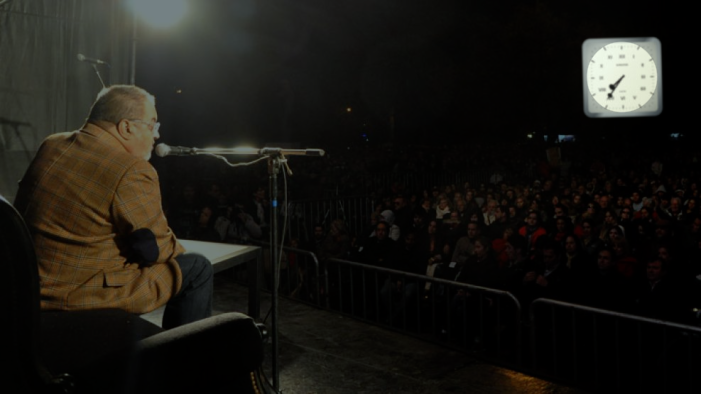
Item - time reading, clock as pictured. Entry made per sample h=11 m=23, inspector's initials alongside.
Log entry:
h=7 m=36
